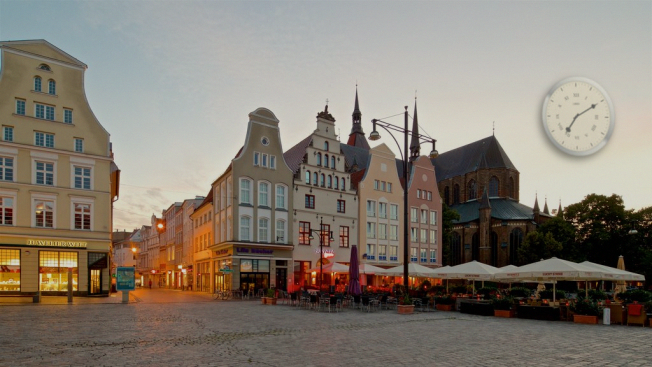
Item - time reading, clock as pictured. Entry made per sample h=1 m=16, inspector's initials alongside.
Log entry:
h=7 m=10
